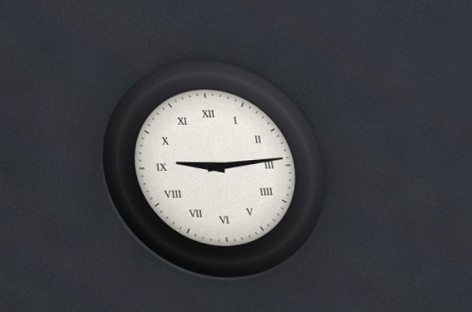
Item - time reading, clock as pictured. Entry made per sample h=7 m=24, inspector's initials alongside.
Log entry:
h=9 m=14
